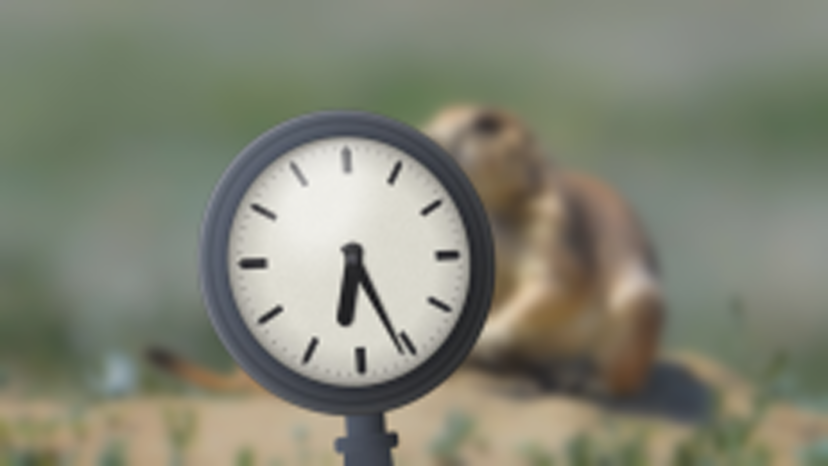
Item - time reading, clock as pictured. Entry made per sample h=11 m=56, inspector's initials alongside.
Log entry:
h=6 m=26
